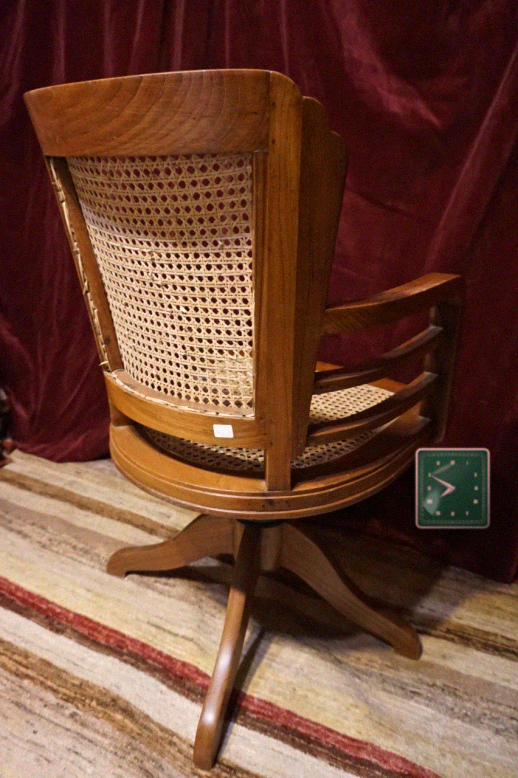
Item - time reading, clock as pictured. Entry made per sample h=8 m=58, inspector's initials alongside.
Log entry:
h=7 m=50
